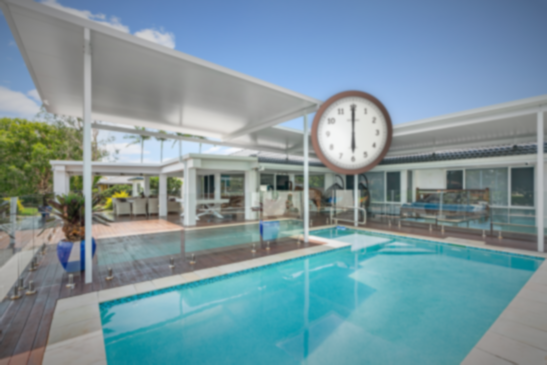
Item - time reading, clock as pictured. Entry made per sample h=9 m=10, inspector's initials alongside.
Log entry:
h=6 m=0
